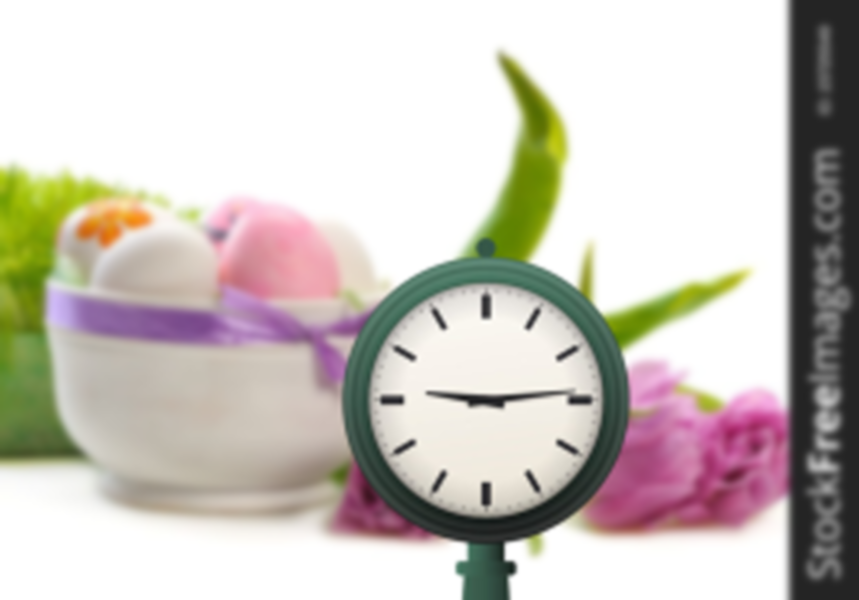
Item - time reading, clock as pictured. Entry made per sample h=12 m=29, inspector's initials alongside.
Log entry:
h=9 m=14
